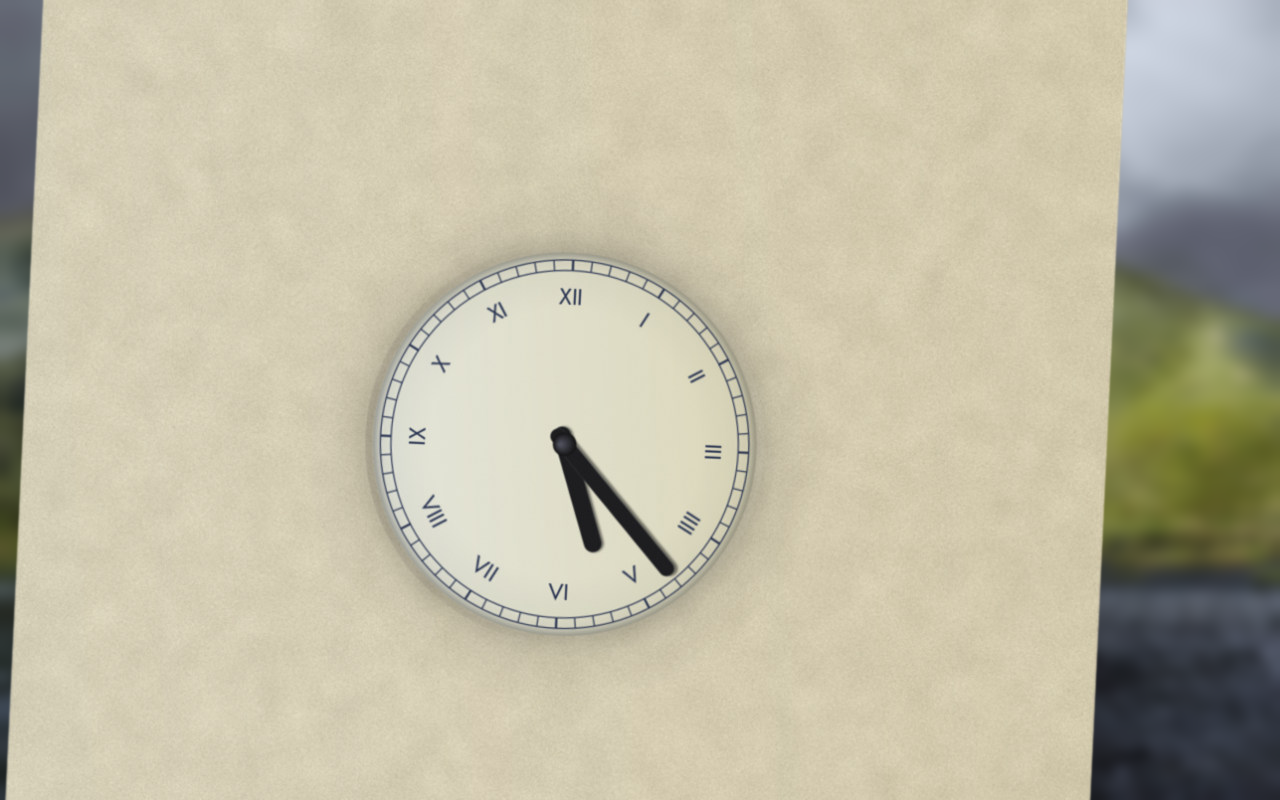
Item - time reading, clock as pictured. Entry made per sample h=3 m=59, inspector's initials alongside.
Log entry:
h=5 m=23
